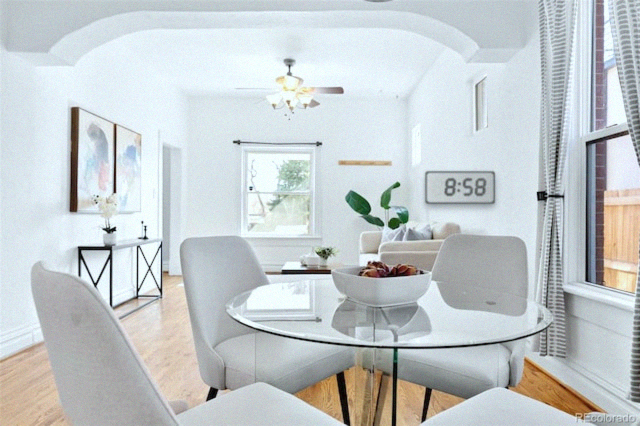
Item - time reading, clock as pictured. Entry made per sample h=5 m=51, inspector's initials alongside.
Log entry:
h=8 m=58
